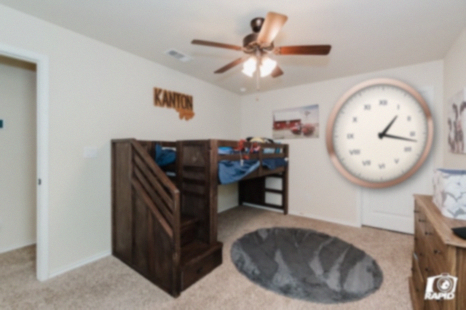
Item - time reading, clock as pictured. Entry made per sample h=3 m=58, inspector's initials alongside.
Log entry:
h=1 m=17
